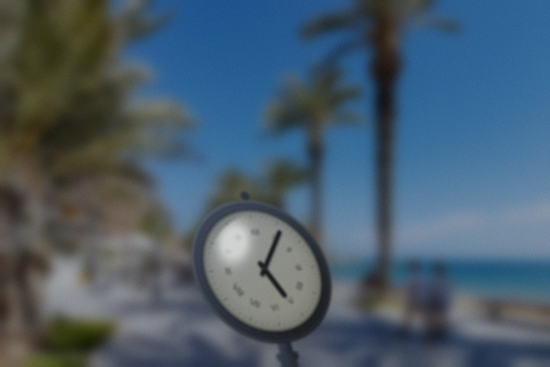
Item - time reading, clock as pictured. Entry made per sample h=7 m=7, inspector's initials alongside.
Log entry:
h=5 m=6
